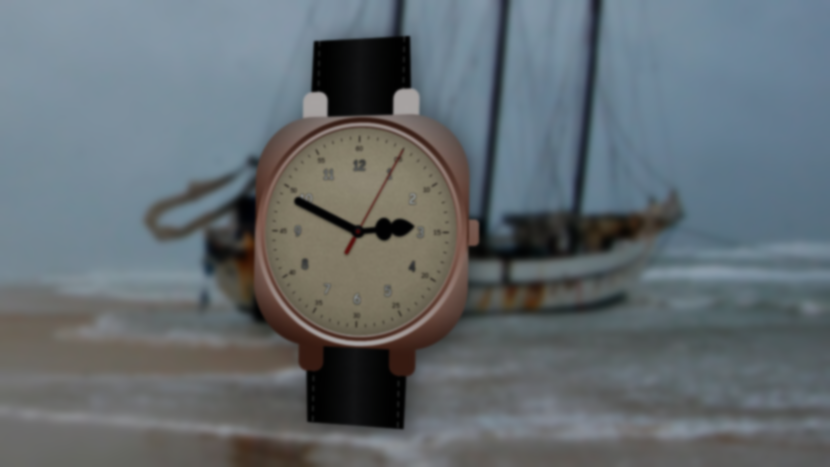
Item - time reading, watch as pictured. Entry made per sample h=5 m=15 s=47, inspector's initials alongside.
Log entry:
h=2 m=49 s=5
